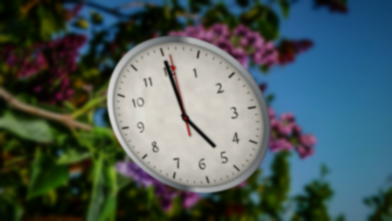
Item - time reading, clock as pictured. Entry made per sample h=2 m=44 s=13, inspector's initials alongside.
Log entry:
h=5 m=0 s=1
